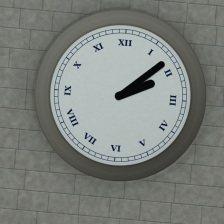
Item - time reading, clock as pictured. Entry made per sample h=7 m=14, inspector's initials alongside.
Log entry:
h=2 m=8
